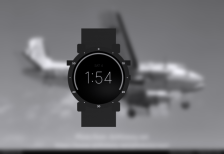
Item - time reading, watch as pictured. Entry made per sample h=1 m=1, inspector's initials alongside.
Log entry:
h=1 m=54
